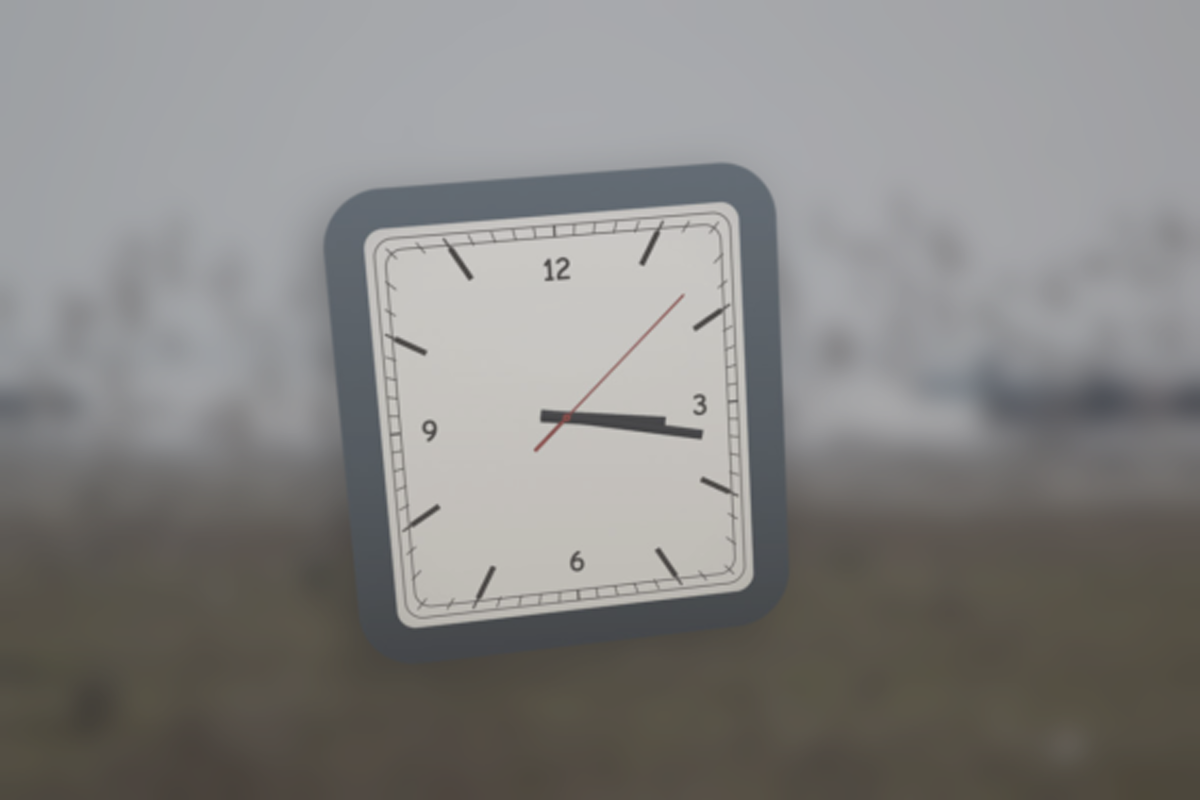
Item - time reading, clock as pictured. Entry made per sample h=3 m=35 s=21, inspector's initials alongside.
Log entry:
h=3 m=17 s=8
